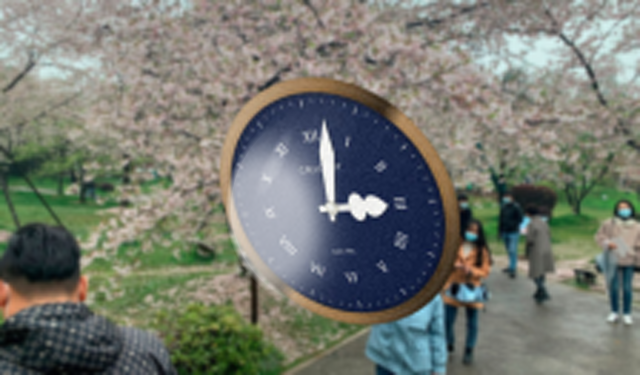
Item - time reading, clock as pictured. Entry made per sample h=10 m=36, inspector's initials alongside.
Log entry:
h=3 m=2
